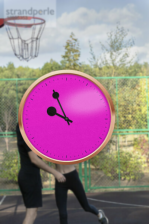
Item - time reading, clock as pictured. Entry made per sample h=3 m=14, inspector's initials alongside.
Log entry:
h=9 m=56
